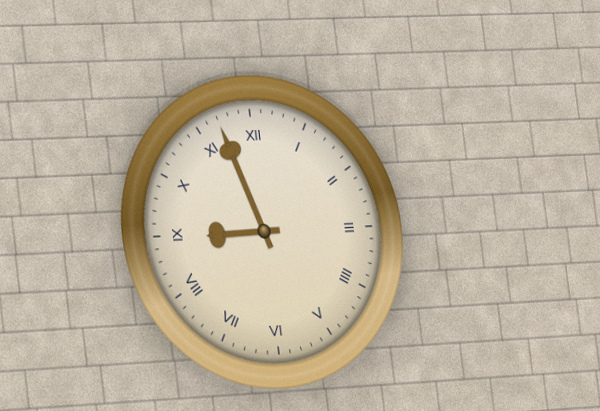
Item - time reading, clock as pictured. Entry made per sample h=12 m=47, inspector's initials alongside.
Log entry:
h=8 m=57
